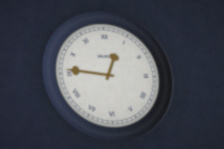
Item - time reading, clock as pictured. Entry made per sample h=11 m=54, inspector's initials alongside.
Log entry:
h=12 m=46
